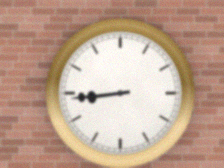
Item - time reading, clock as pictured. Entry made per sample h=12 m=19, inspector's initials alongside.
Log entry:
h=8 m=44
